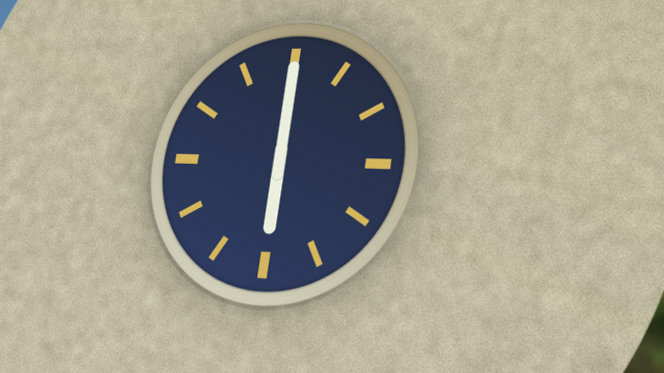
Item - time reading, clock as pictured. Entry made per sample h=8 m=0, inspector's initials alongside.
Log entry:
h=6 m=0
